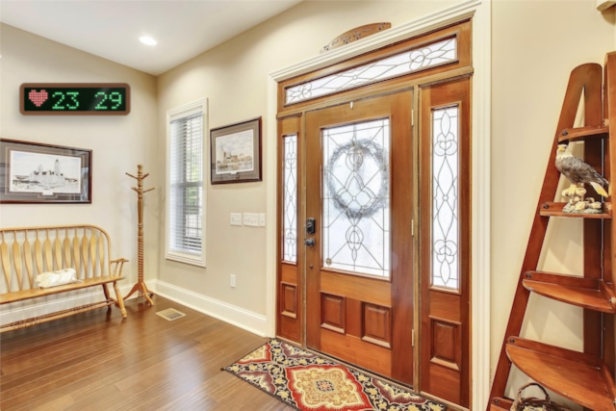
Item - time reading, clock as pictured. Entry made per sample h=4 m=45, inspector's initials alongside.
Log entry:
h=23 m=29
